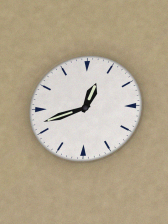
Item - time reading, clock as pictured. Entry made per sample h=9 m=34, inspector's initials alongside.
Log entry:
h=12 m=42
